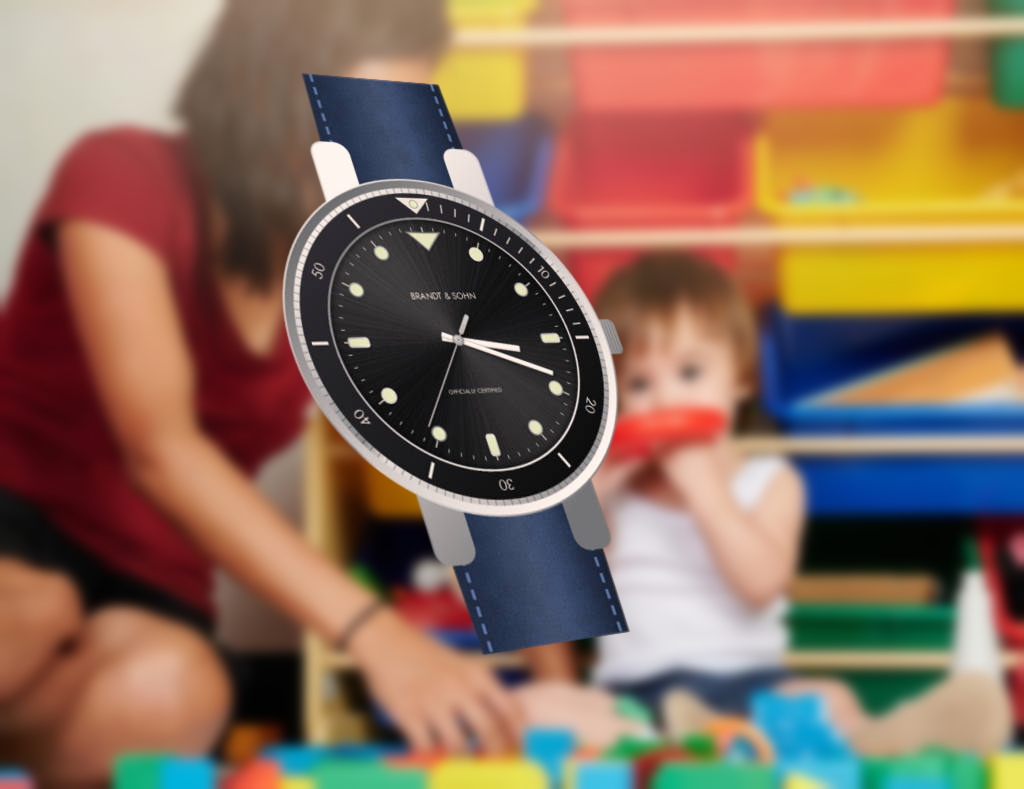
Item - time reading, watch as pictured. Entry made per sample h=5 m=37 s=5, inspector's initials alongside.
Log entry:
h=3 m=18 s=36
